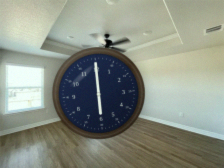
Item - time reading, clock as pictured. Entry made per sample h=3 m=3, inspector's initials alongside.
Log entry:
h=6 m=0
